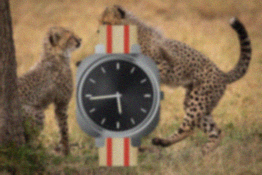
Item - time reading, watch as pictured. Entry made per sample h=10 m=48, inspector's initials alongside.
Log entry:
h=5 m=44
